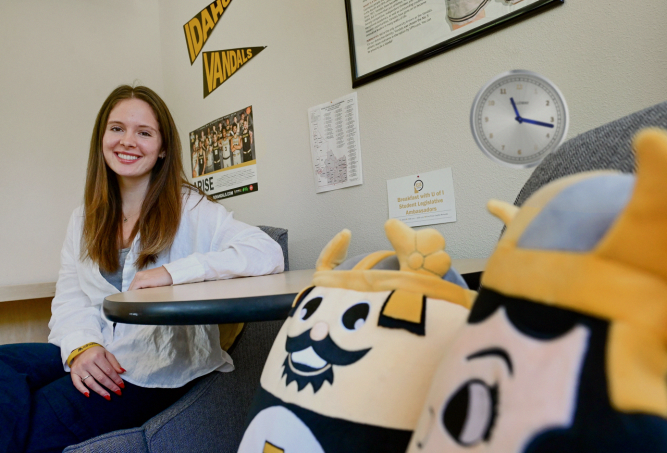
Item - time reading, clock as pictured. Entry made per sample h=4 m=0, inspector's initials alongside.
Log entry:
h=11 m=17
